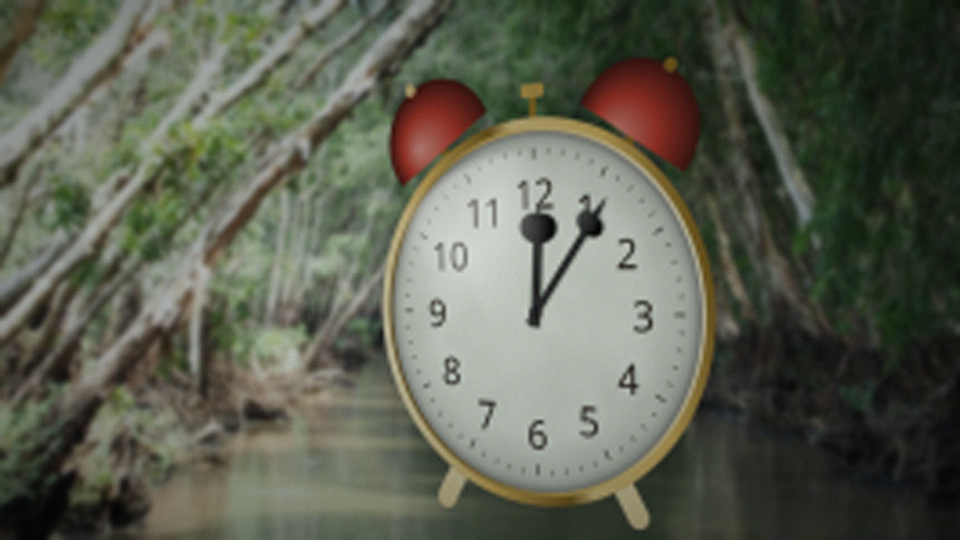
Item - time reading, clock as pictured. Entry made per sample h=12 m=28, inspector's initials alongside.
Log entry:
h=12 m=6
